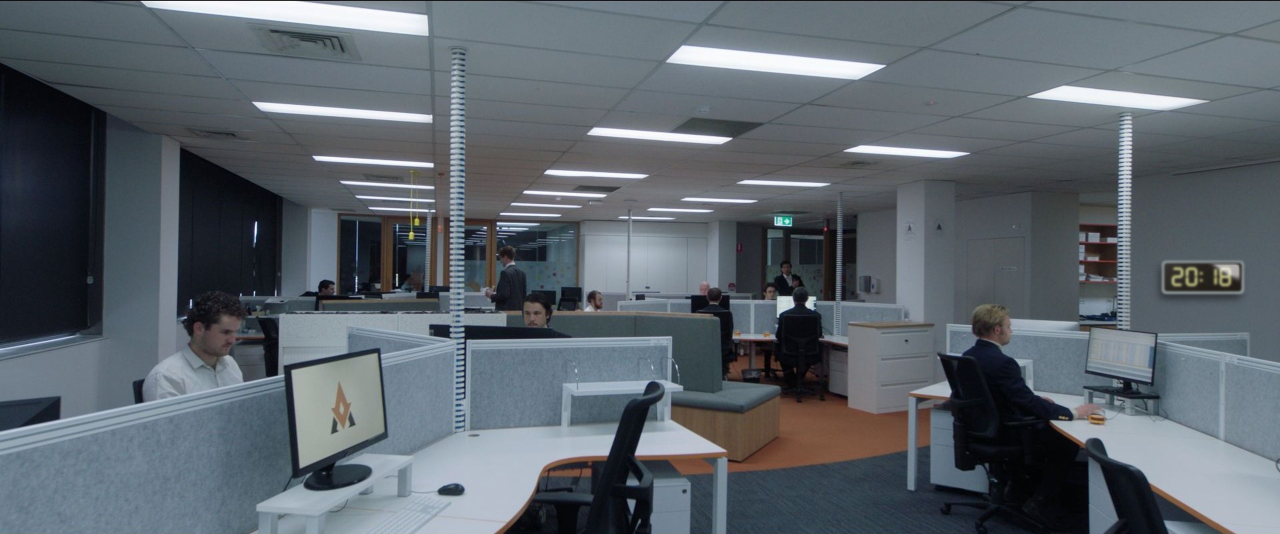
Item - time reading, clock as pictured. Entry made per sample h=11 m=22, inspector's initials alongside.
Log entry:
h=20 m=18
